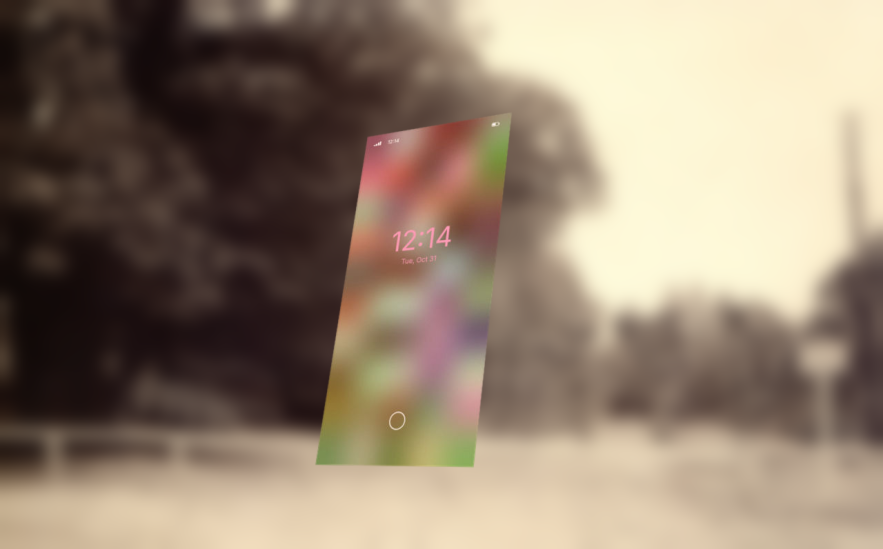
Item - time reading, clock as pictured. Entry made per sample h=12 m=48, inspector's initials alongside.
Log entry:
h=12 m=14
